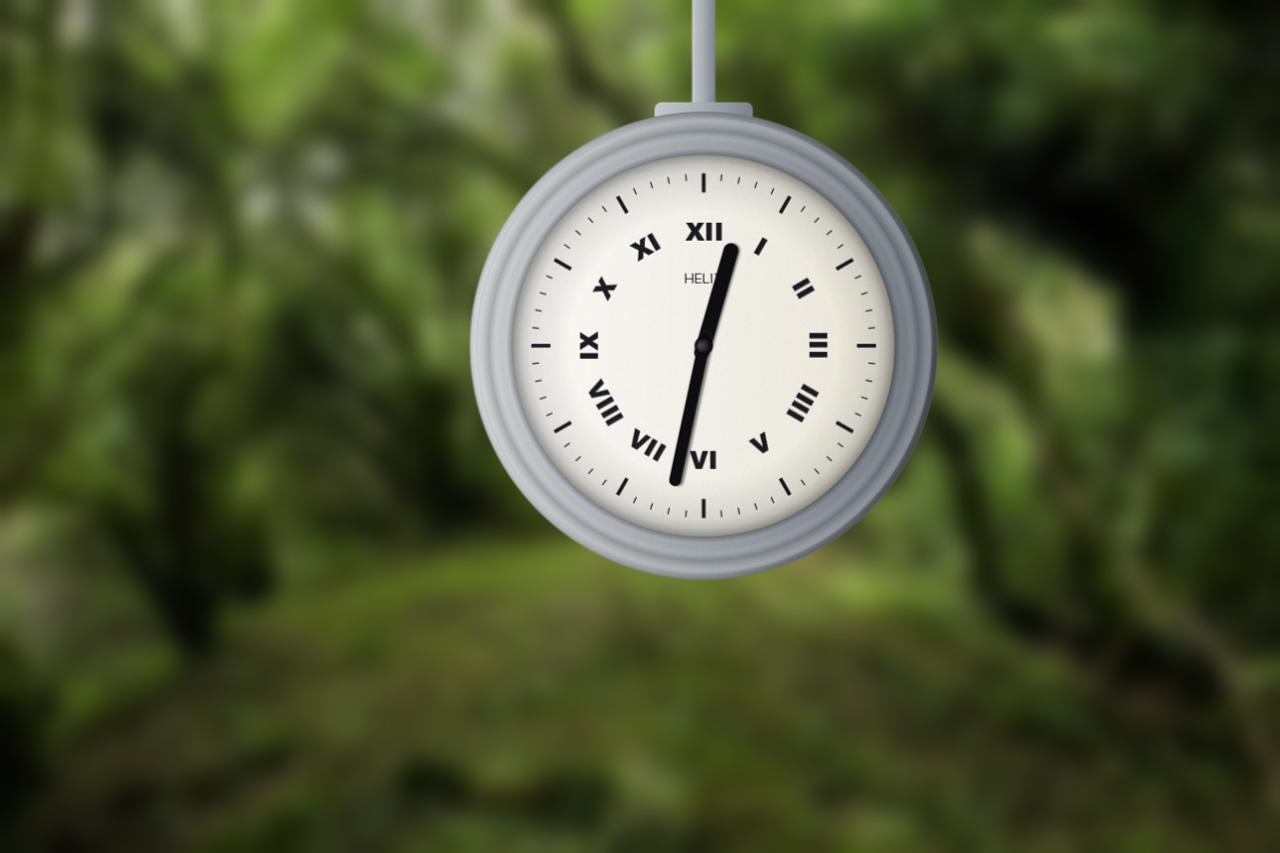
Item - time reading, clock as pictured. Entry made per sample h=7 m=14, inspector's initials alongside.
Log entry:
h=12 m=32
